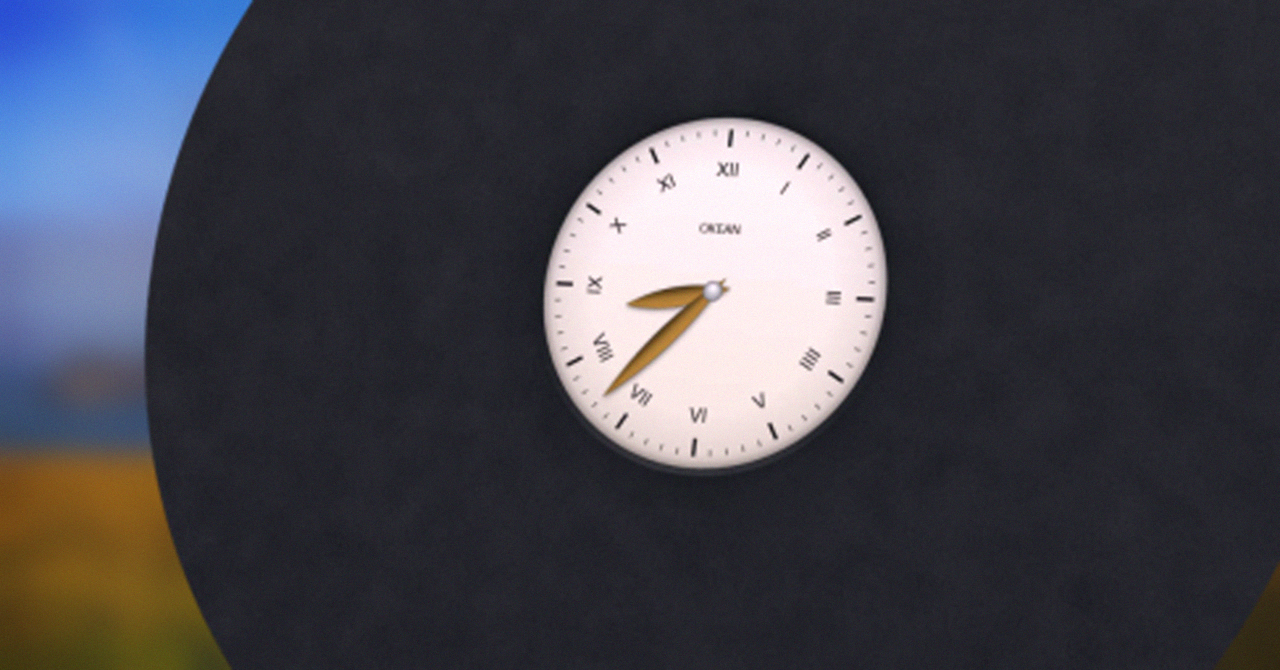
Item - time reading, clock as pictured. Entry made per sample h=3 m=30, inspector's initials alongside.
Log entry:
h=8 m=37
